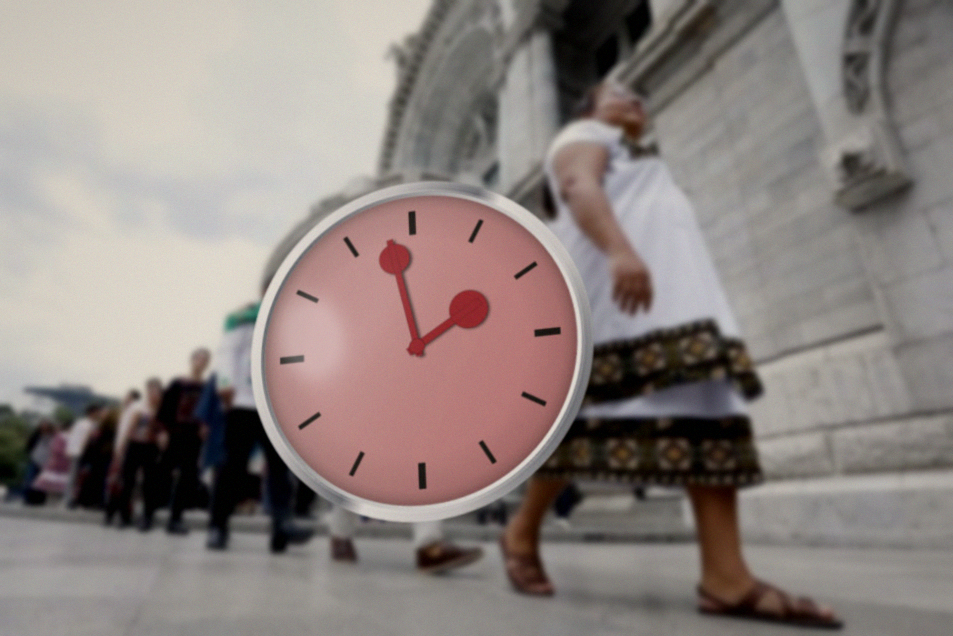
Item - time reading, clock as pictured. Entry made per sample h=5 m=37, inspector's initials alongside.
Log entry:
h=1 m=58
